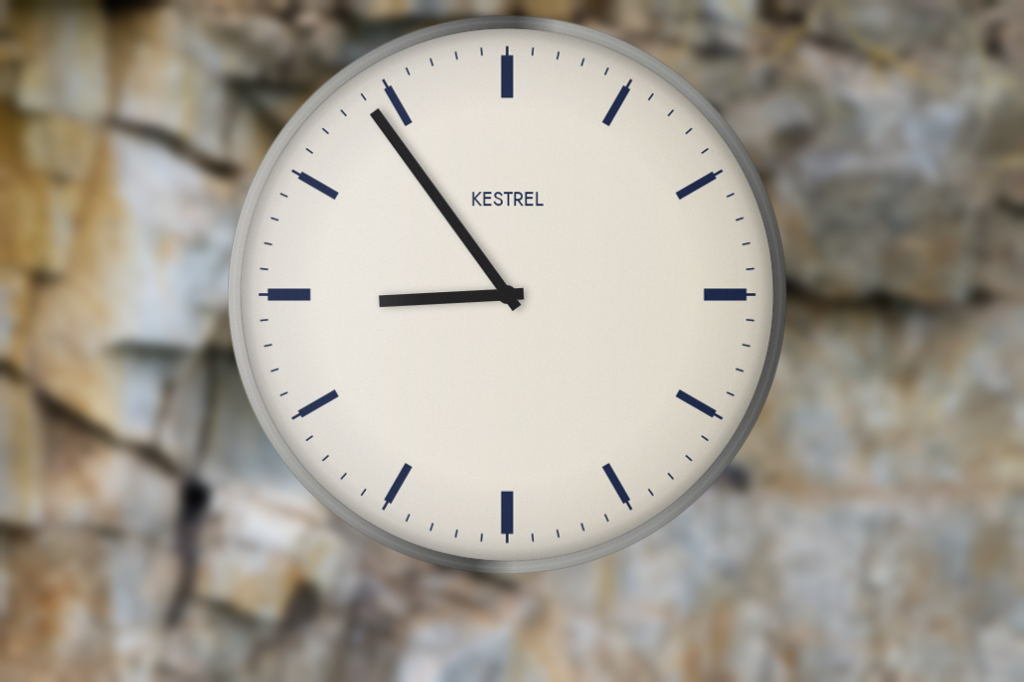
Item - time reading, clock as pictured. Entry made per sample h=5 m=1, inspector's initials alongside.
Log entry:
h=8 m=54
